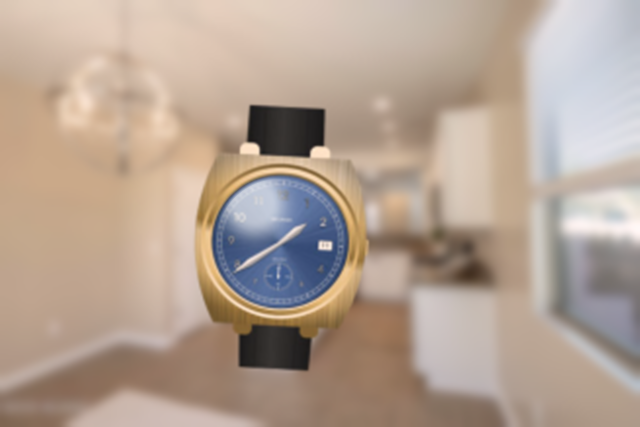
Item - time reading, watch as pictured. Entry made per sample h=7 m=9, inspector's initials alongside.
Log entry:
h=1 m=39
